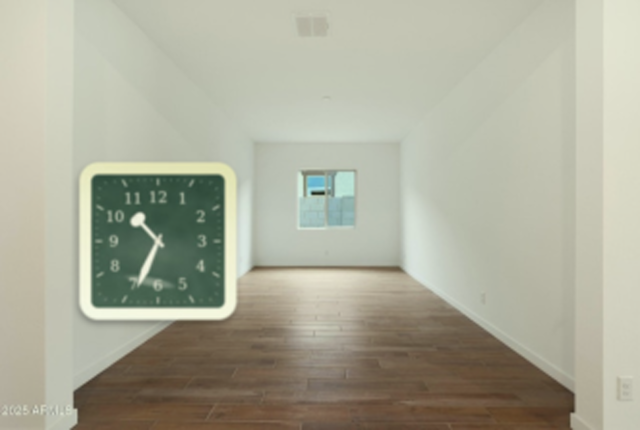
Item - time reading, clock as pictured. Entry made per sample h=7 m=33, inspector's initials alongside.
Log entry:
h=10 m=34
